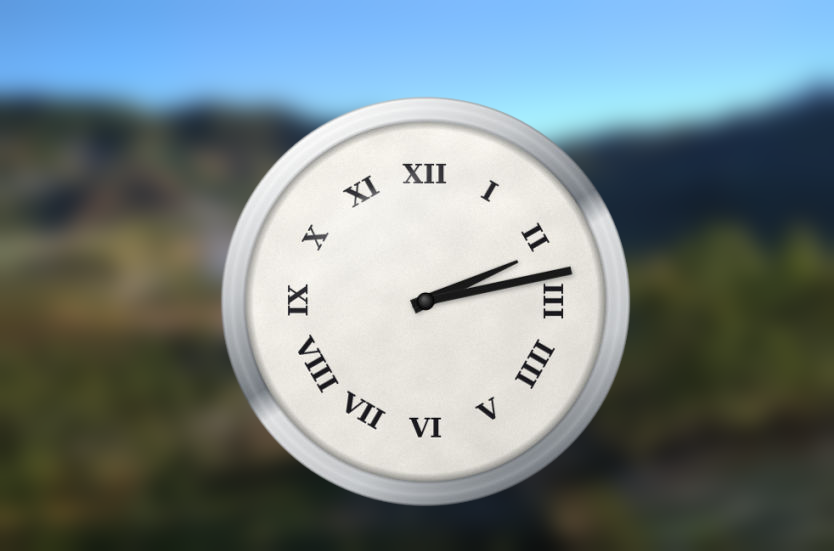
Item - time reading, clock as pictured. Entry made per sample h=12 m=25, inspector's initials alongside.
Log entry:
h=2 m=13
